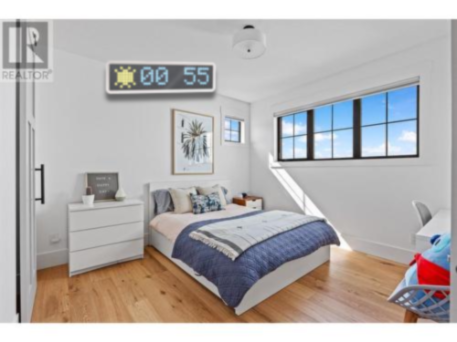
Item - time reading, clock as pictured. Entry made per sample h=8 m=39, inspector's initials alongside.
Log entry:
h=0 m=55
